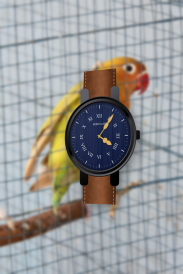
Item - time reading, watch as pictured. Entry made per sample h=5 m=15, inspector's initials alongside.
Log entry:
h=4 m=6
